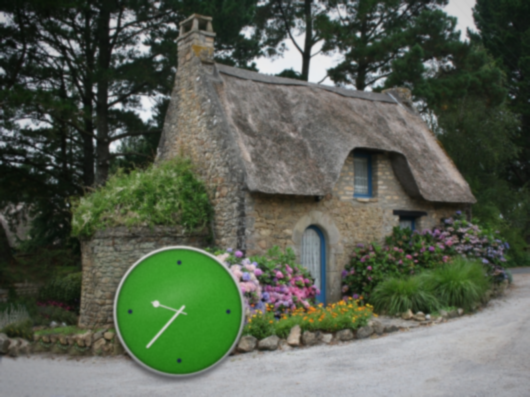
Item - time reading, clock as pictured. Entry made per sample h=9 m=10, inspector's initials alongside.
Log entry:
h=9 m=37
